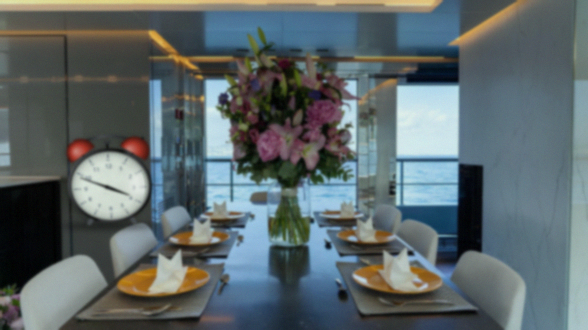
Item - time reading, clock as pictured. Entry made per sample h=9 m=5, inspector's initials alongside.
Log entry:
h=3 m=49
